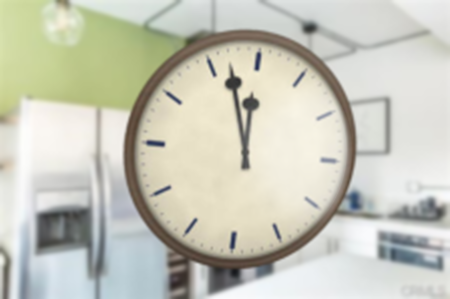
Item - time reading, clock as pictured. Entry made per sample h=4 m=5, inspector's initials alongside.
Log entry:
h=11 m=57
